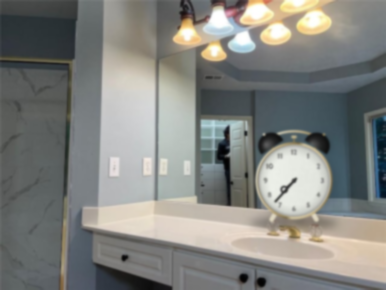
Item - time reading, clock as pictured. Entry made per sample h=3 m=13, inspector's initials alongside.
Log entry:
h=7 m=37
